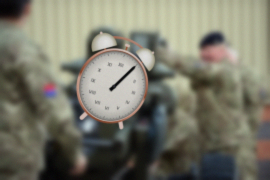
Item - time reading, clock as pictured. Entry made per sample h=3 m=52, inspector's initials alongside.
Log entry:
h=1 m=5
